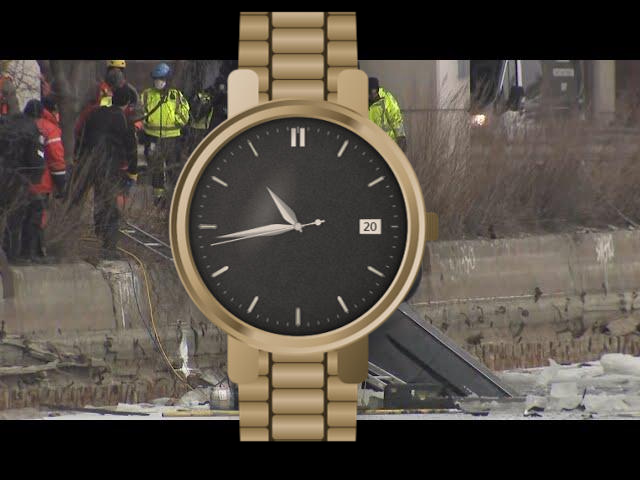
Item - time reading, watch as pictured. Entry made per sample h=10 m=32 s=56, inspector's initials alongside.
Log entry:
h=10 m=43 s=43
